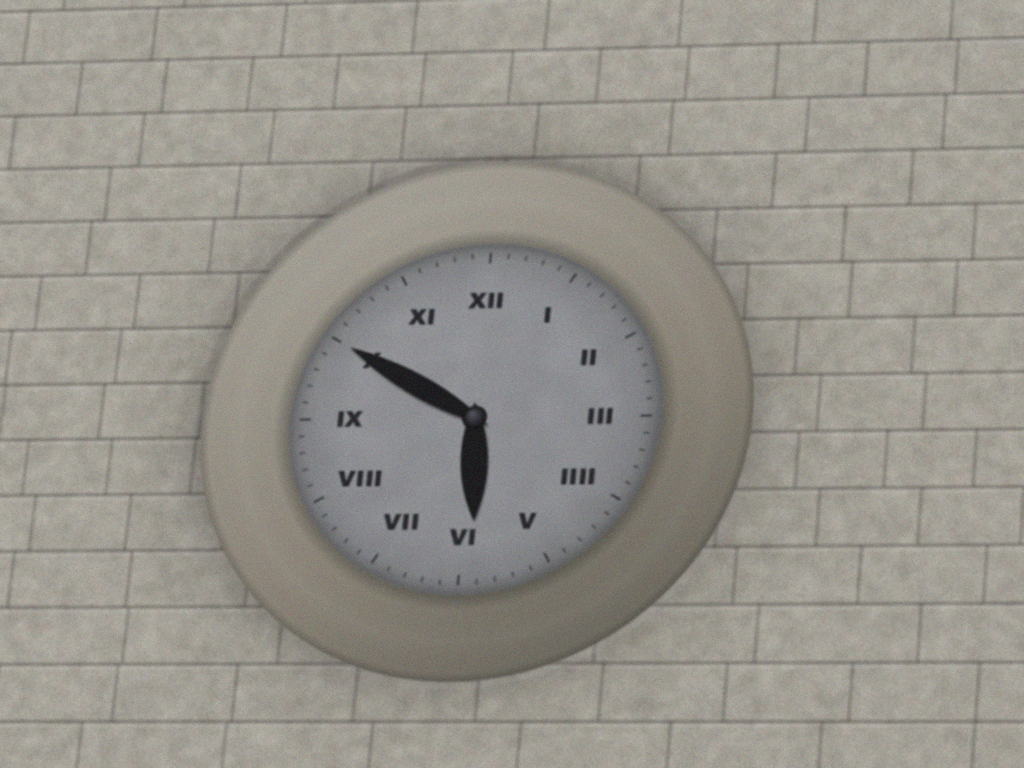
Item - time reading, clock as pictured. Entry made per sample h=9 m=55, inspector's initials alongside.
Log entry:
h=5 m=50
